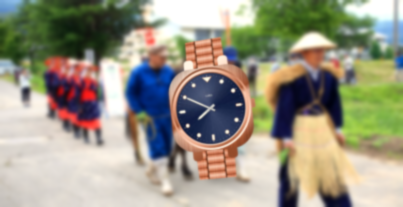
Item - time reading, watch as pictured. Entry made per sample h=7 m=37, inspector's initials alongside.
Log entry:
h=7 m=50
